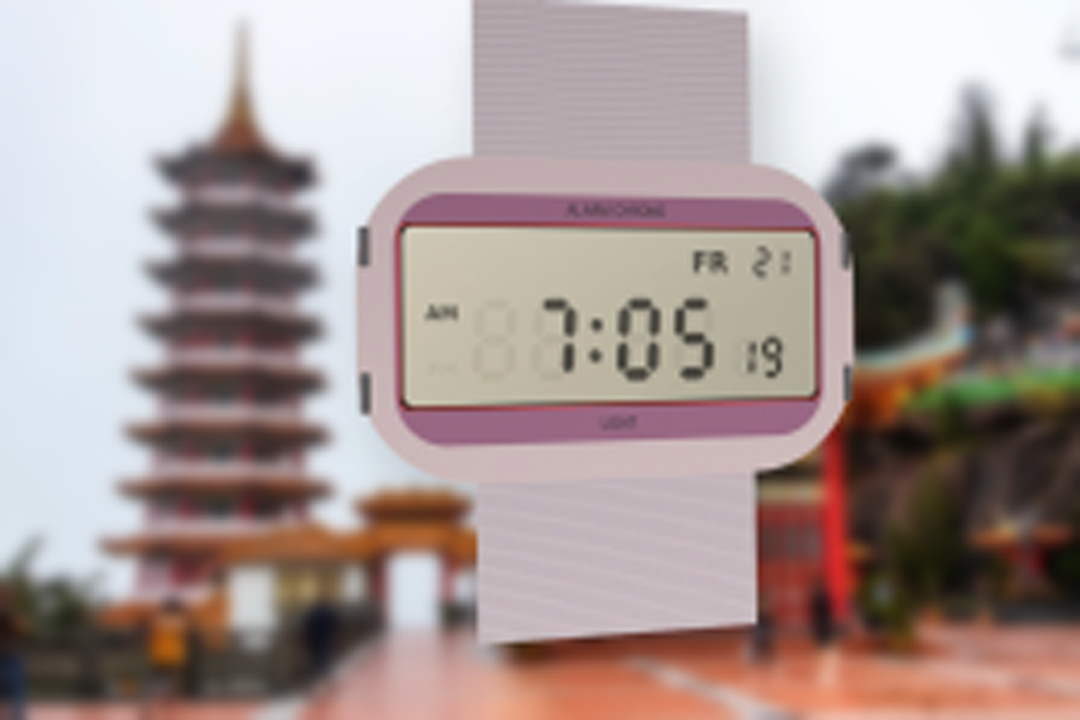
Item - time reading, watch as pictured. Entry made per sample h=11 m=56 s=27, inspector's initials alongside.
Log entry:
h=7 m=5 s=19
